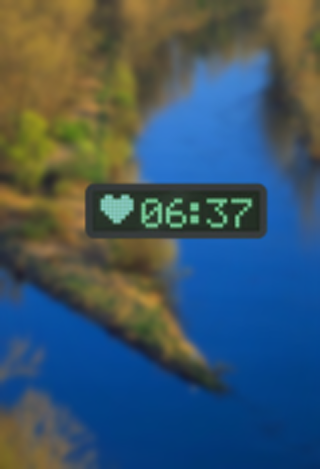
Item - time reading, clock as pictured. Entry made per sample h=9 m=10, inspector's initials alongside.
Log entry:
h=6 m=37
